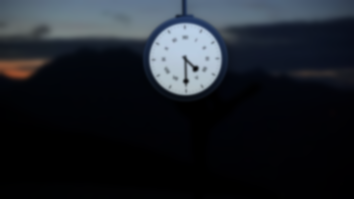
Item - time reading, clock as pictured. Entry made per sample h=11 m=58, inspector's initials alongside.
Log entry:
h=4 m=30
